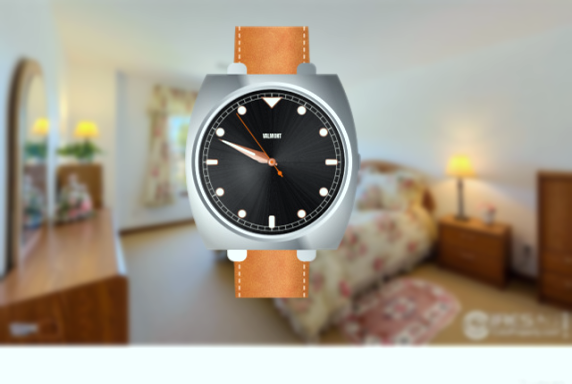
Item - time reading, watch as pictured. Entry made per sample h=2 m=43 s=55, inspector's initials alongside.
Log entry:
h=9 m=48 s=54
